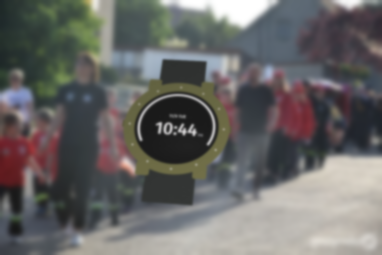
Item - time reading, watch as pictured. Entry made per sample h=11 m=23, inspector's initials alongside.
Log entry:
h=10 m=44
